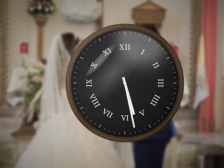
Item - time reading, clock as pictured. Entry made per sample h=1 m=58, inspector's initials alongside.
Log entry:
h=5 m=28
